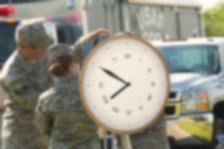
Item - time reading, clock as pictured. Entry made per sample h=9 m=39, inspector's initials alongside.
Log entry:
h=7 m=50
